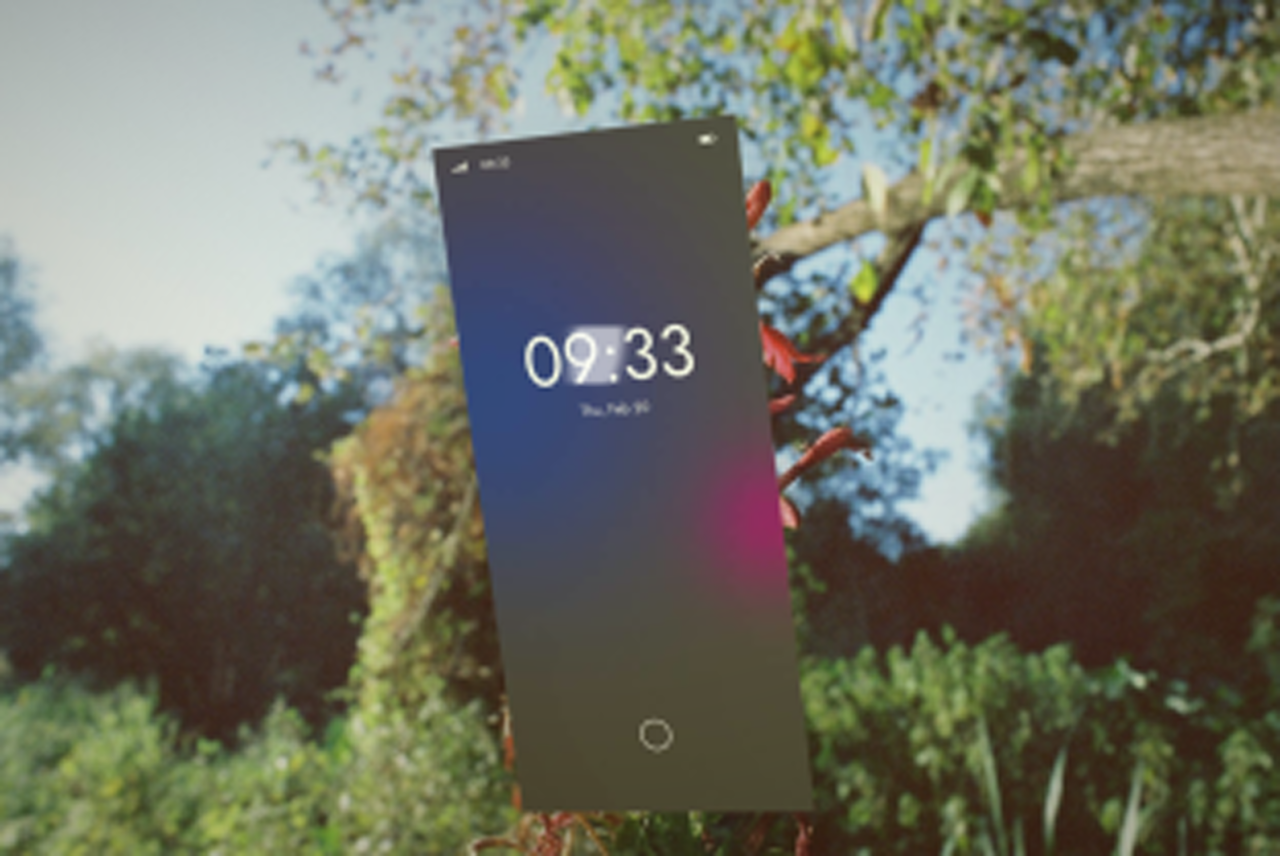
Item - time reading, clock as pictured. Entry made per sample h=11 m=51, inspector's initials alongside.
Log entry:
h=9 m=33
